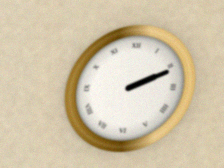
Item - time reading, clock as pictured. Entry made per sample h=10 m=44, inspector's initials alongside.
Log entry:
h=2 m=11
